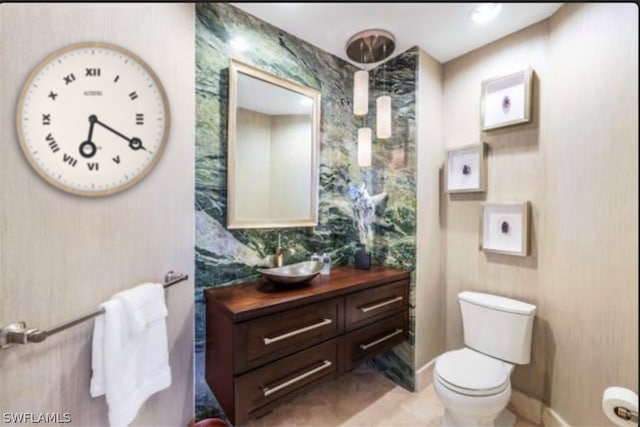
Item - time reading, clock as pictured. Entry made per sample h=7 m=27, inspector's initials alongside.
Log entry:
h=6 m=20
